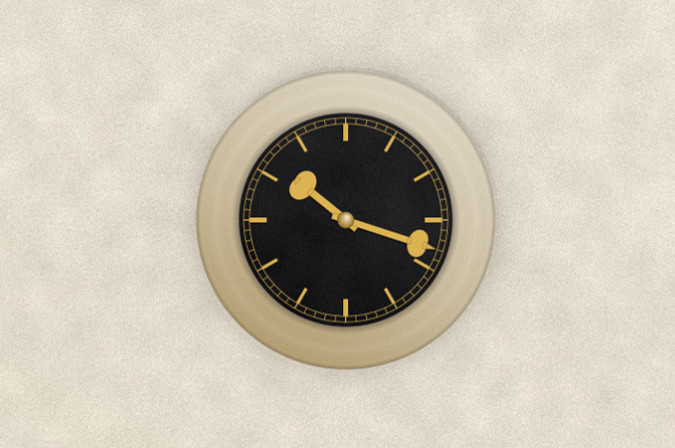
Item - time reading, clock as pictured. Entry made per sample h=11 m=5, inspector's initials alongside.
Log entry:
h=10 m=18
